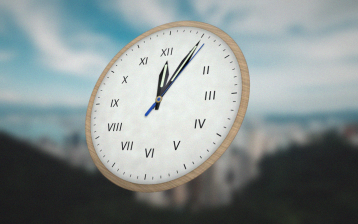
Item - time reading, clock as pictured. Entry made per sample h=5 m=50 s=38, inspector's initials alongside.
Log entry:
h=12 m=5 s=6
